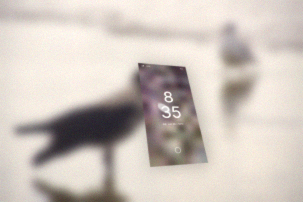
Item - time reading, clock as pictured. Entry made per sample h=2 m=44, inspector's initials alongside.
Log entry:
h=8 m=35
